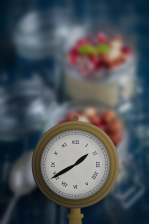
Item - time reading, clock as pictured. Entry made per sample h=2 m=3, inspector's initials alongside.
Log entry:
h=1 m=40
